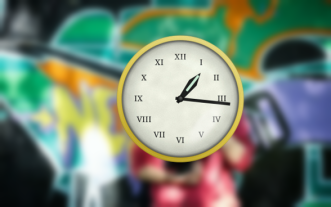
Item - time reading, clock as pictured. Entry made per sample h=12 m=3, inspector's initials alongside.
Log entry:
h=1 m=16
